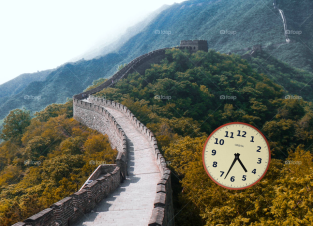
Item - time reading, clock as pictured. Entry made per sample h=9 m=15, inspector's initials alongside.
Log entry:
h=4 m=33
